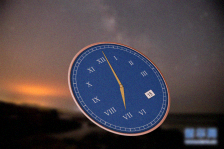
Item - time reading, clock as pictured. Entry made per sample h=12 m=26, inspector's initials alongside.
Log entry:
h=7 m=2
